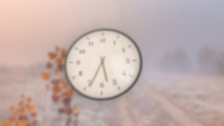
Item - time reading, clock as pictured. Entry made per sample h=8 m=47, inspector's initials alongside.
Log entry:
h=5 m=34
